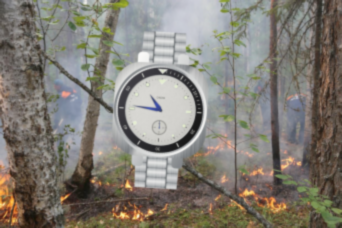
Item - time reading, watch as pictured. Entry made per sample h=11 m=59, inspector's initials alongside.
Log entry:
h=10 m=46
